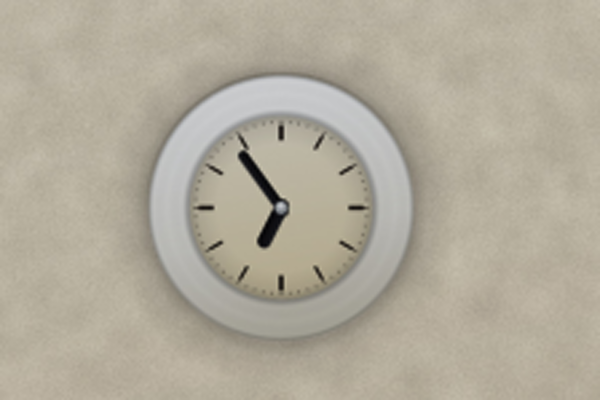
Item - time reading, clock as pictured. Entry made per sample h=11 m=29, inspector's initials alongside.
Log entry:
h=6 m=54
